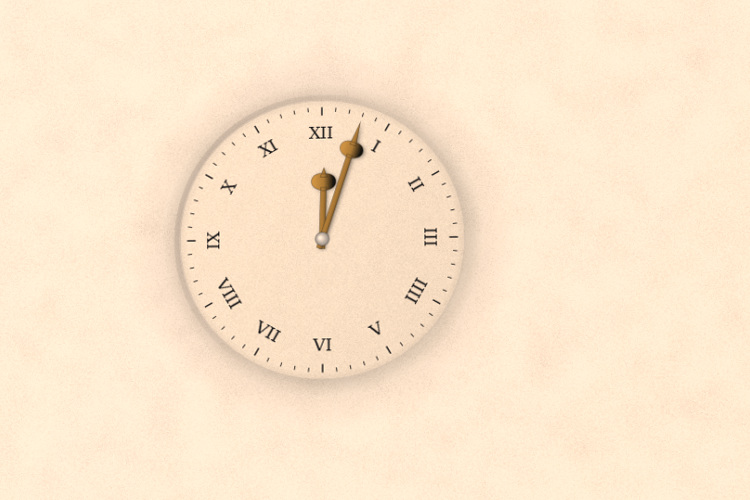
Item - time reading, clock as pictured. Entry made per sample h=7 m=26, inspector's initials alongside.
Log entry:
h=12 m=3
